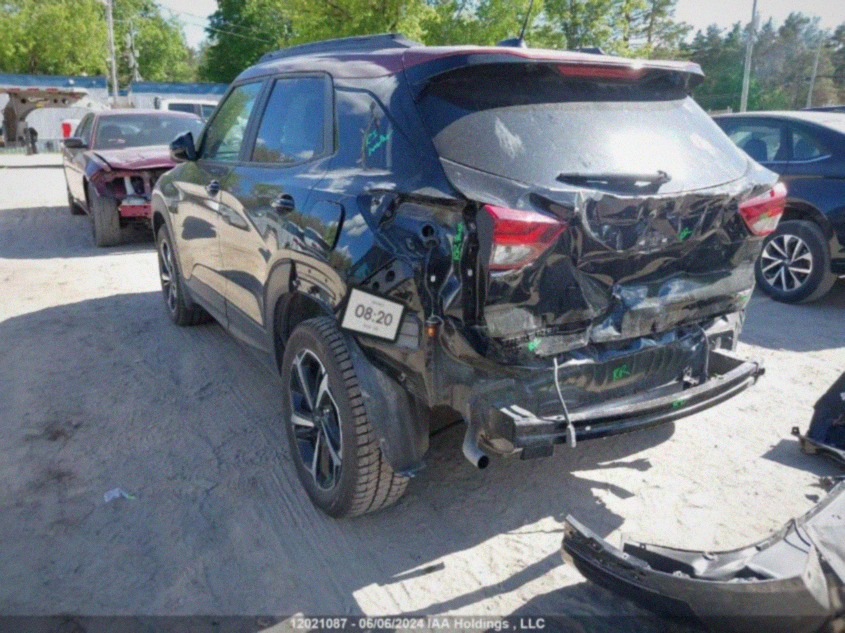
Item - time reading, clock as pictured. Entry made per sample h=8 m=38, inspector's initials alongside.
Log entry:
h=8 m=20
